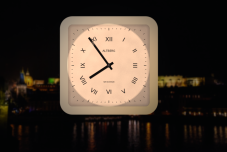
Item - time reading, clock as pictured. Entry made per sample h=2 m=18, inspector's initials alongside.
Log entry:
h=7 m=54
